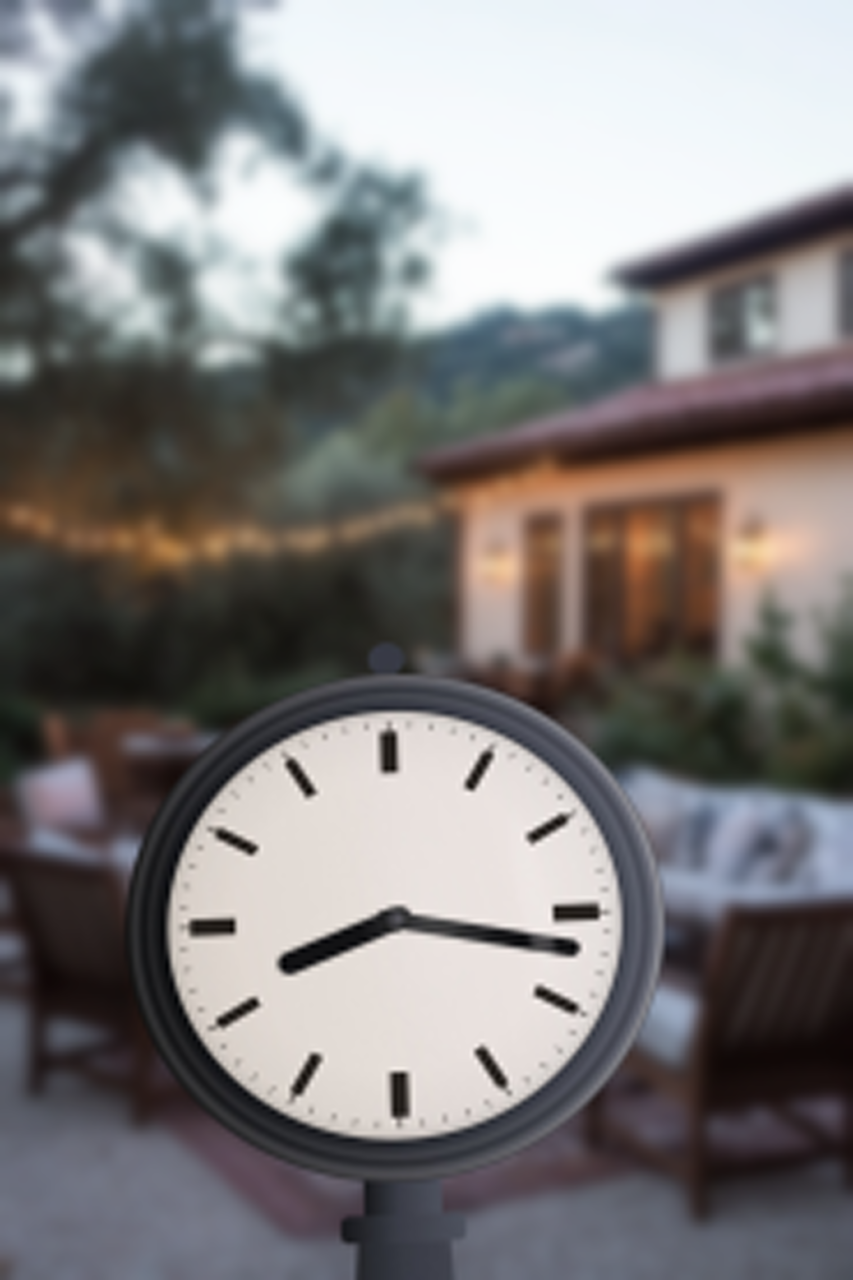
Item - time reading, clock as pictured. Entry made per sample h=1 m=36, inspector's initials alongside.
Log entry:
h=8 m=17
